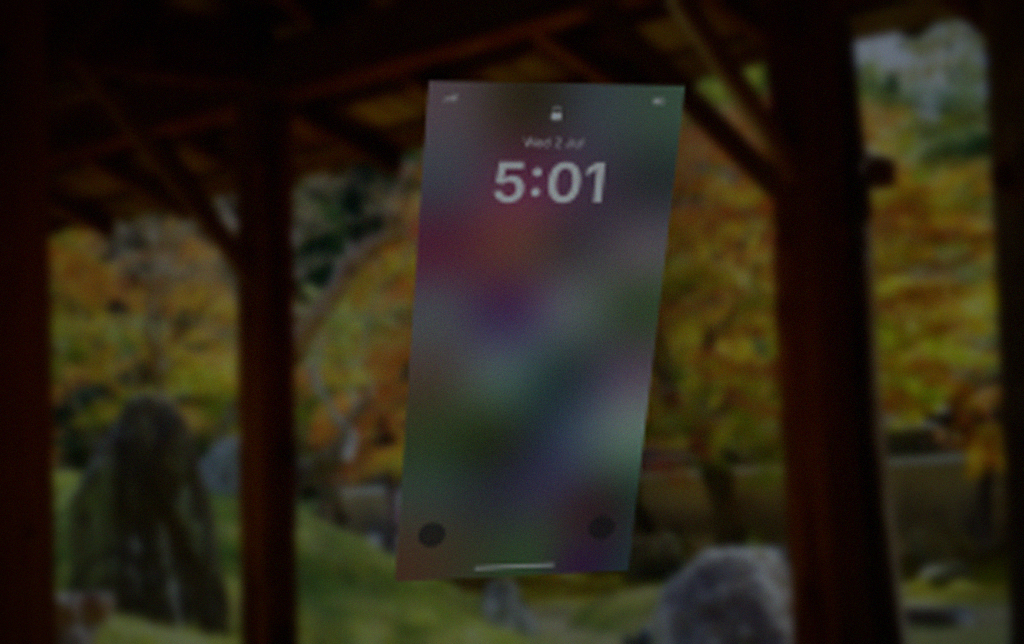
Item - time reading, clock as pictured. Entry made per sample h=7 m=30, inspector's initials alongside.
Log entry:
h=5 m=1
